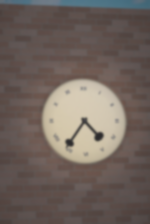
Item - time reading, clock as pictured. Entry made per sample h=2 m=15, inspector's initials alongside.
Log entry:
h=4 m=36
